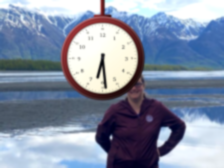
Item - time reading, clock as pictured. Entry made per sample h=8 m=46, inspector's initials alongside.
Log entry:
h=6 m=29
